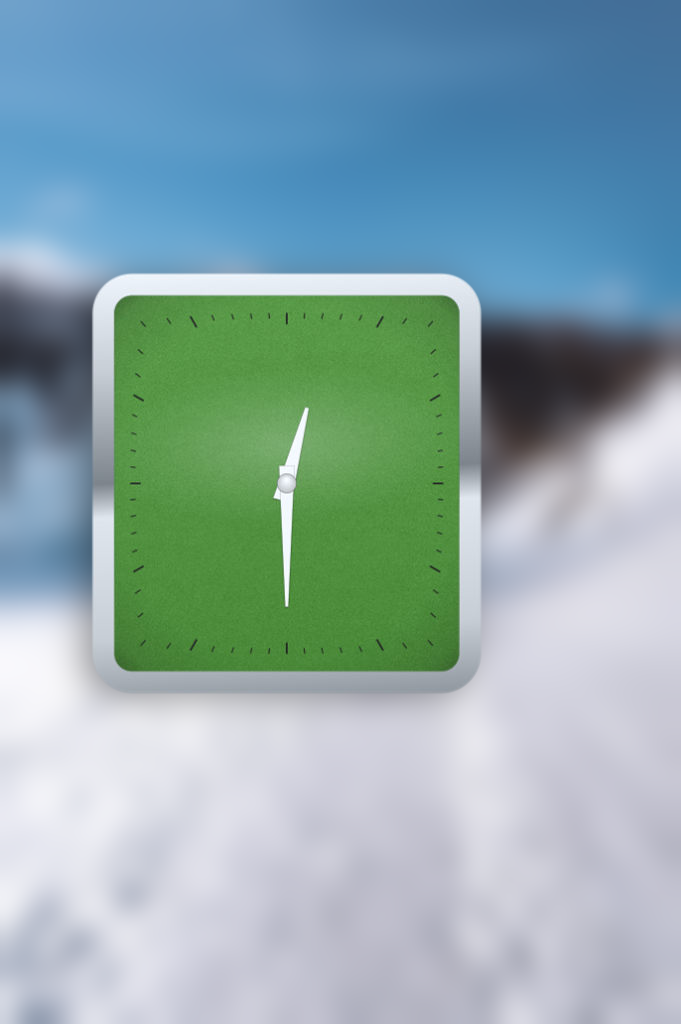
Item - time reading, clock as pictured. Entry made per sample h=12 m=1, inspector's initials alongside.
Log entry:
h=12 m=30
